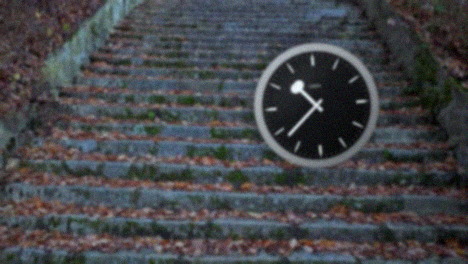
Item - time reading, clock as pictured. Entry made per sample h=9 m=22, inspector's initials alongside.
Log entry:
h=10 m=38
